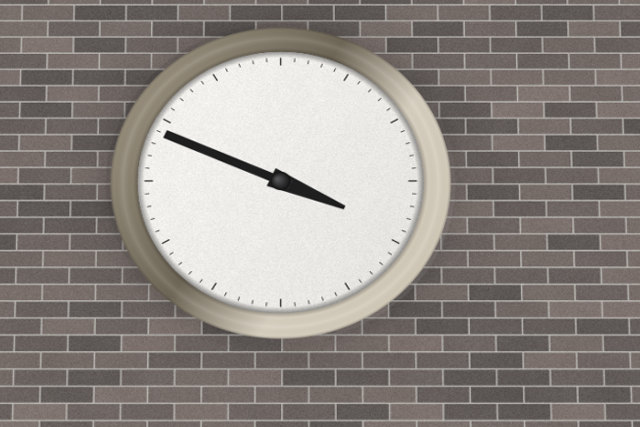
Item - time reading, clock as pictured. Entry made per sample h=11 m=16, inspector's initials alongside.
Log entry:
h=3 m=49
